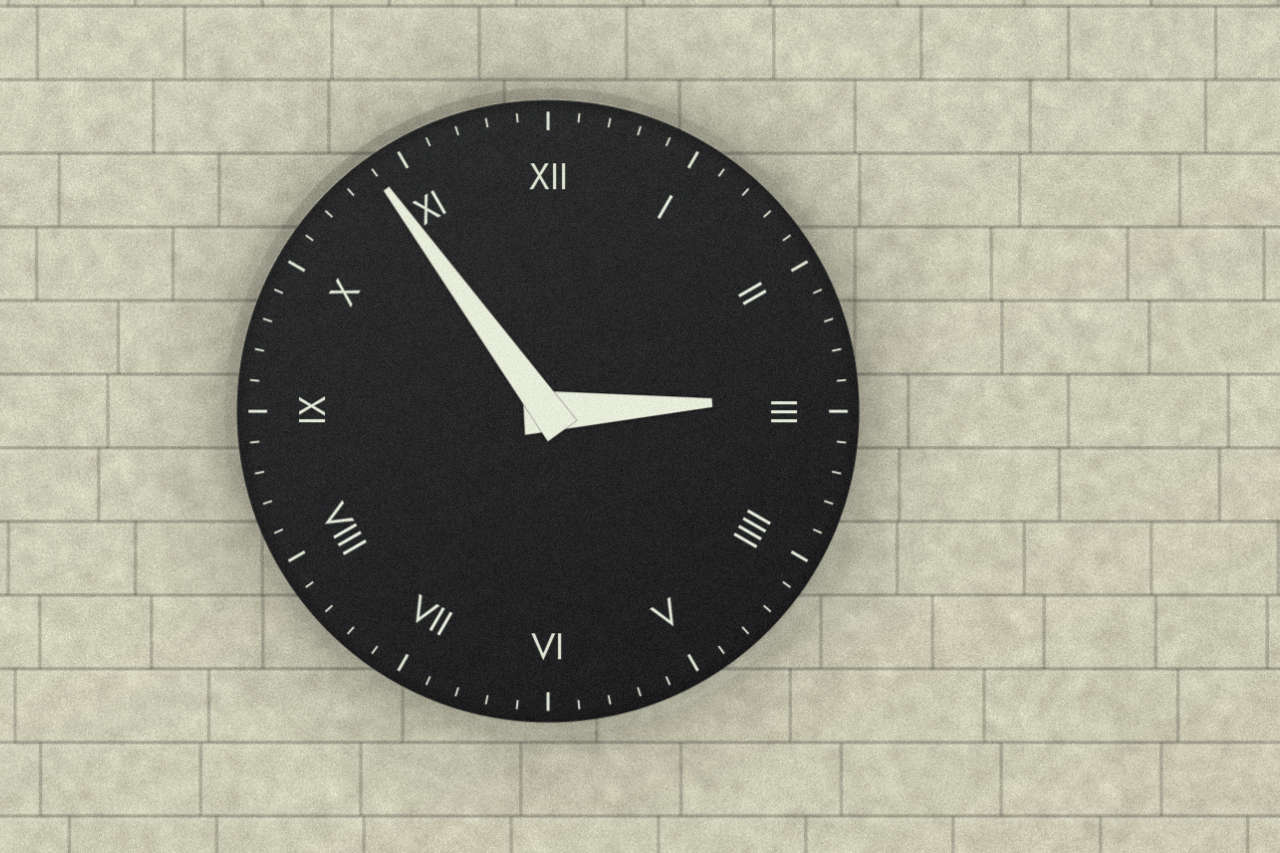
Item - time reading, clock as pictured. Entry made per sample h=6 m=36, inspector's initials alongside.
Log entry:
h=2 m=54
